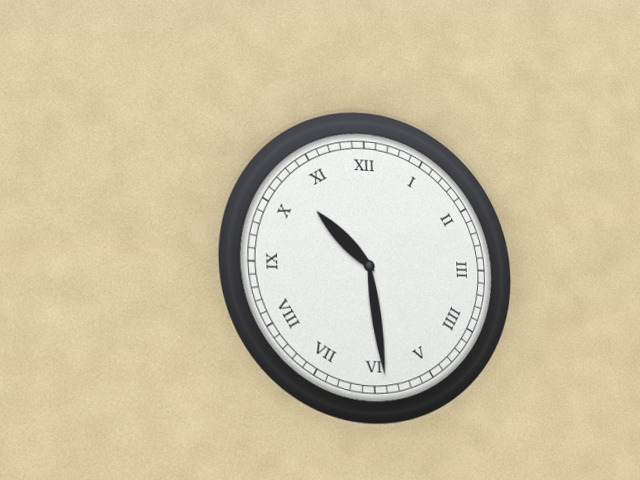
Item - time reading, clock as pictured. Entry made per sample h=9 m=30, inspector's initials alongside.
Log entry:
h=10 m=29
